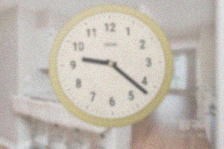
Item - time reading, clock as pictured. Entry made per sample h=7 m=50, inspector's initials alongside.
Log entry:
h=9 m=22
